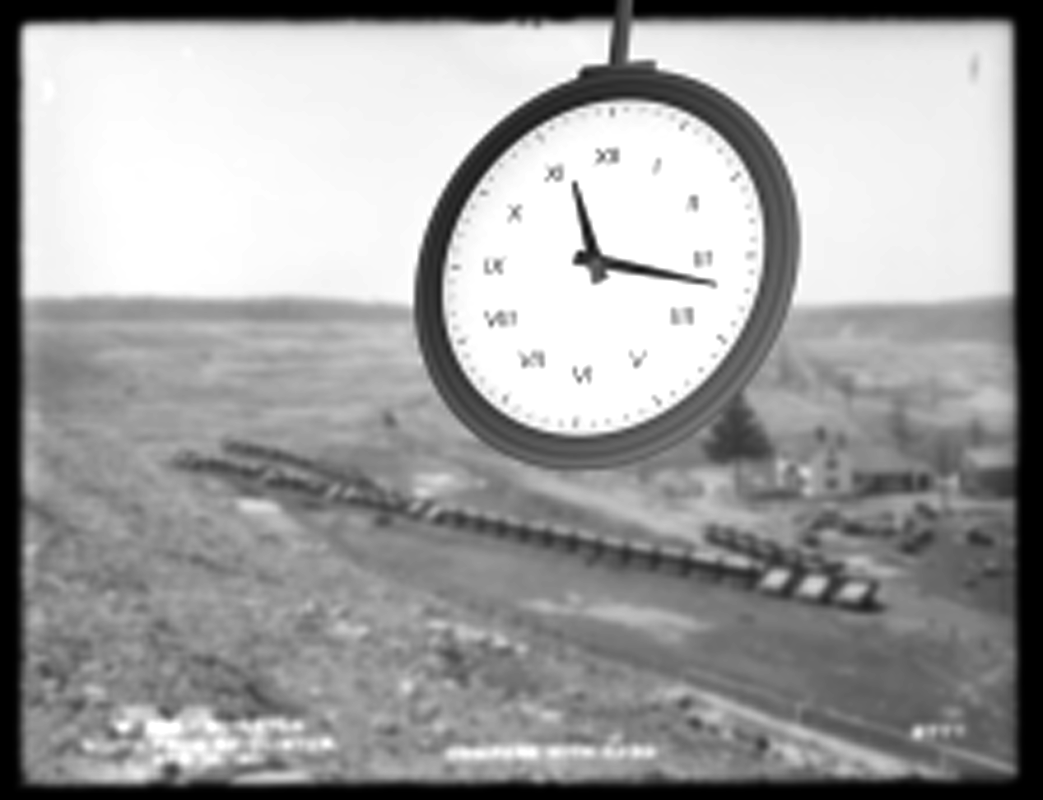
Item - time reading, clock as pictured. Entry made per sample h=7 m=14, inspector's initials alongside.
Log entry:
h=11 m=17
